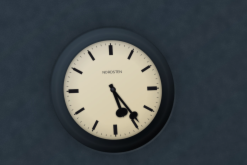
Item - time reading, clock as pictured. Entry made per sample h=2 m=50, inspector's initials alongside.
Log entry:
h=5 m=24
